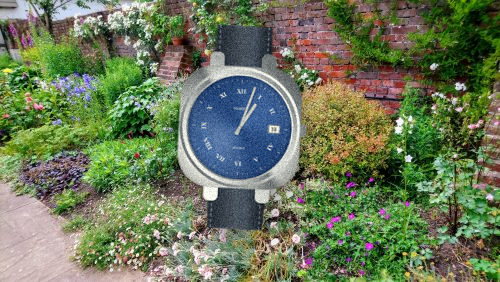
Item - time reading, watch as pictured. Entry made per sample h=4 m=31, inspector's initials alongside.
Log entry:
h=1 m=3
